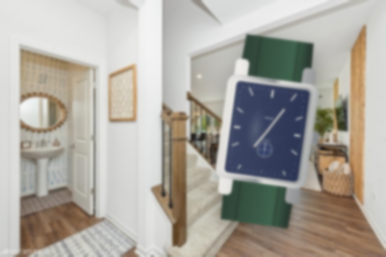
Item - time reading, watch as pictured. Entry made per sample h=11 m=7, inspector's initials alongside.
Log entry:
h=7 m=5
